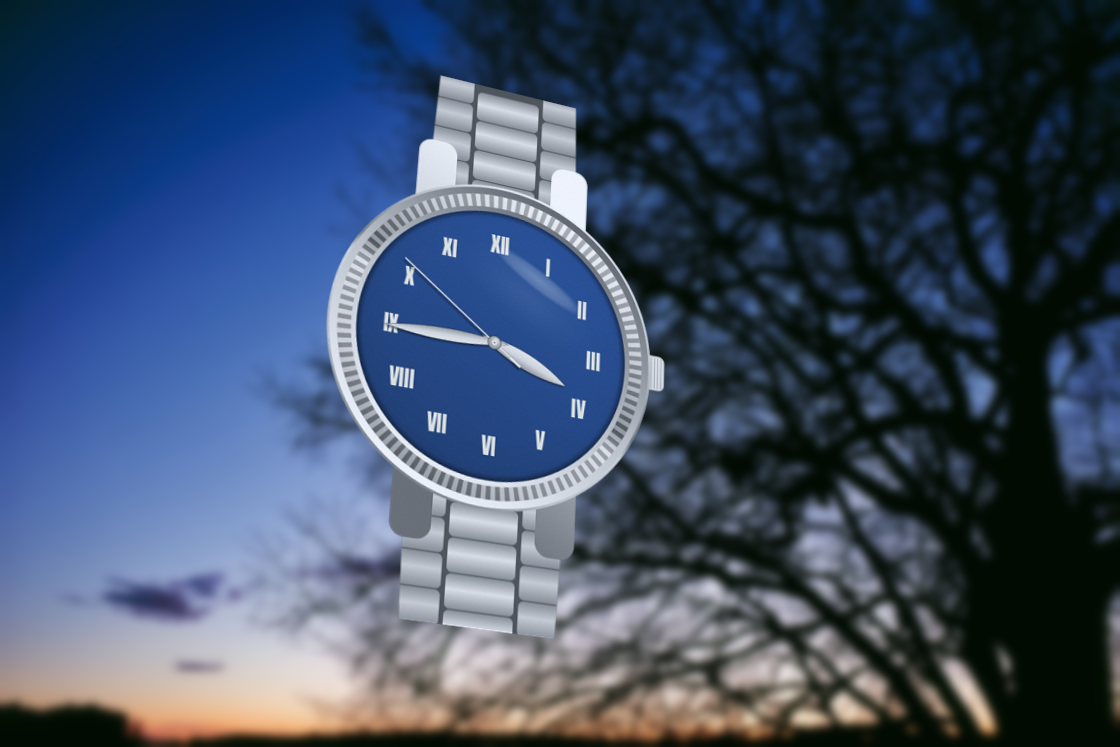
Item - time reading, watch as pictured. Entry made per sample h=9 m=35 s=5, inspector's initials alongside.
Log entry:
h=3 m=44 s=51
